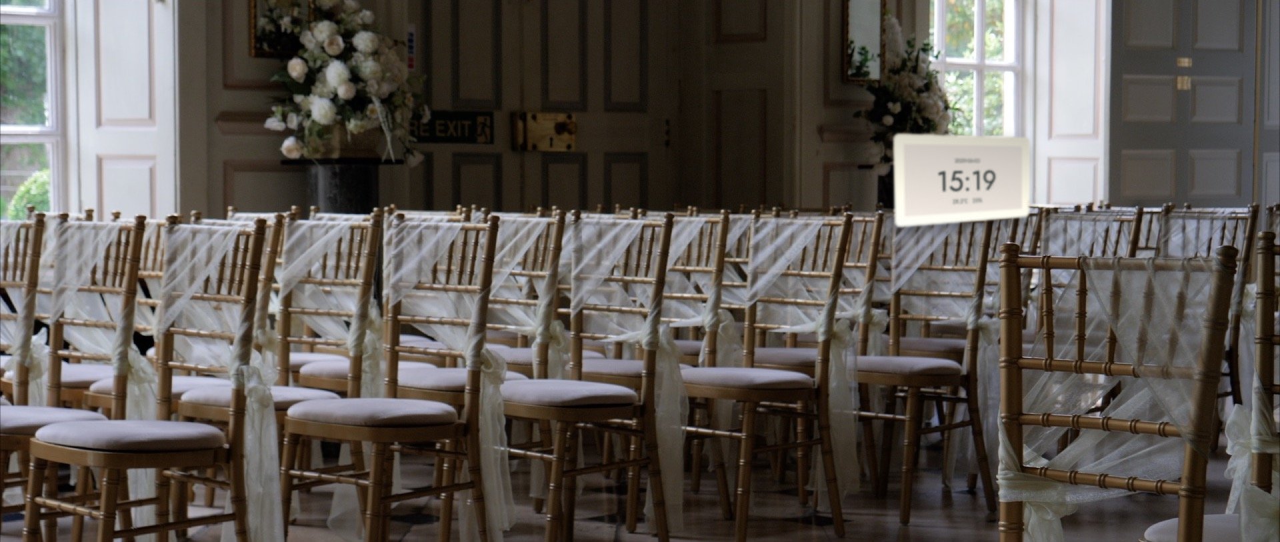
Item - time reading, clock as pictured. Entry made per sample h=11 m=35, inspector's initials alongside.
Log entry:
h=15 m=19
